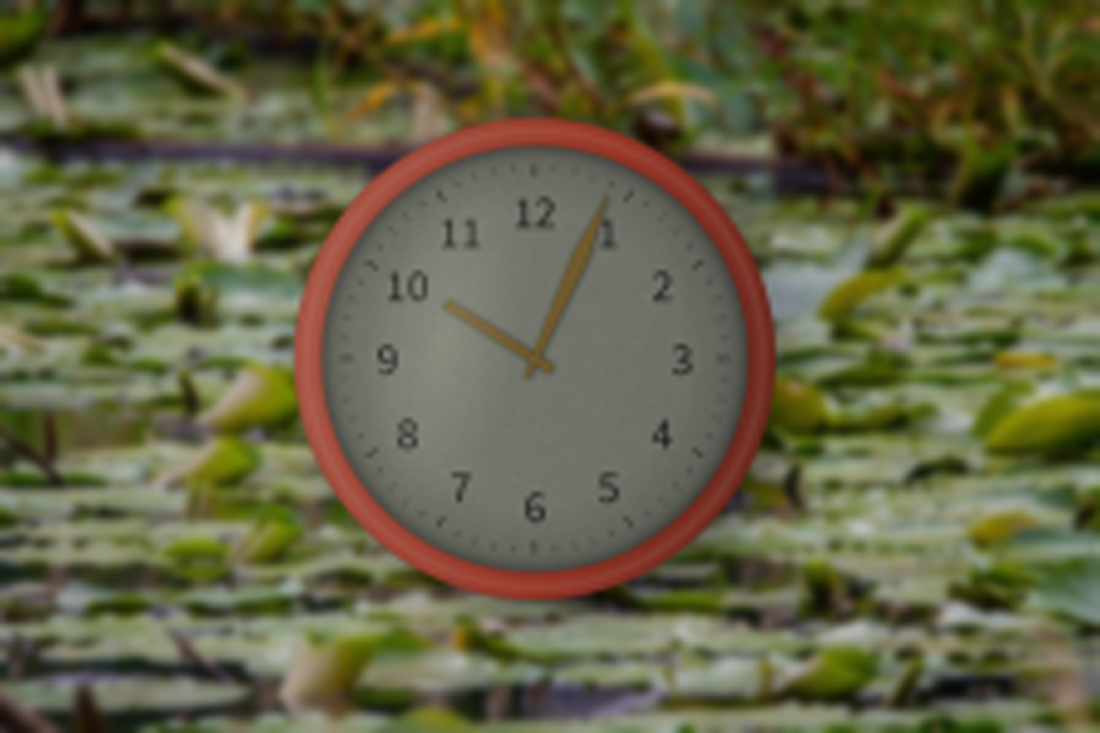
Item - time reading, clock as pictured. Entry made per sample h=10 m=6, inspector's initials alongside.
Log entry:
h=10 m=4
